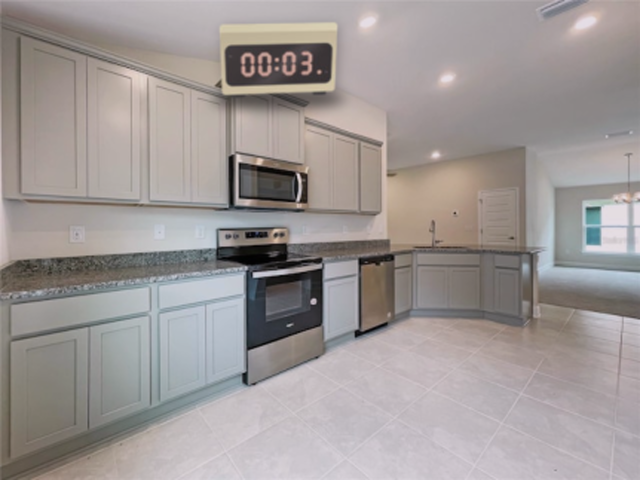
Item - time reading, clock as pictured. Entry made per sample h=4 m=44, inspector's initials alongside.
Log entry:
h=0 m=3
